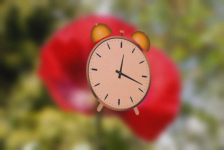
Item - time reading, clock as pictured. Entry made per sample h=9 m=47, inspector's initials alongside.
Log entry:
h=12 m=18
